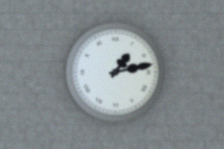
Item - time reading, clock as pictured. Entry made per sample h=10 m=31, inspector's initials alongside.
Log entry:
h=1 m=13
